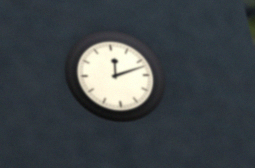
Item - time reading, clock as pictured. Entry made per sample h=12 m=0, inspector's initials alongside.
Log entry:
h=12 m=12
